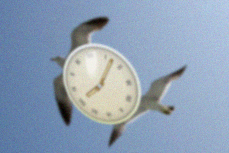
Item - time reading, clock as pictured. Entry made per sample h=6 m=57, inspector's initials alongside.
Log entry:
h=8 m=7
